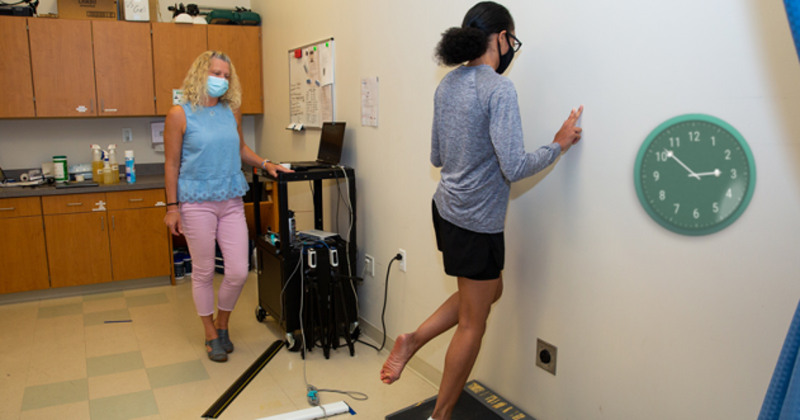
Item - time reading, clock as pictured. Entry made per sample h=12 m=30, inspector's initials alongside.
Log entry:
h=2 m=52
